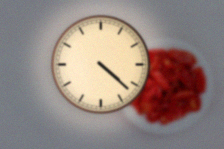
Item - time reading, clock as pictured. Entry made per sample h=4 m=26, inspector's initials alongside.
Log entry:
h=4 m=22
